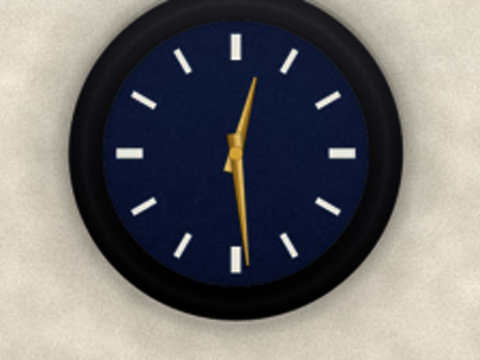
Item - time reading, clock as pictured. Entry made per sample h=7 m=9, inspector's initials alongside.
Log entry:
h=12 m=29
